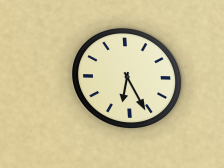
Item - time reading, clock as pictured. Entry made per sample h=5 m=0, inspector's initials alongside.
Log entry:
h=6 m=26
